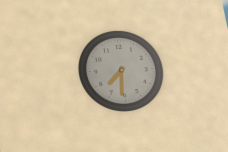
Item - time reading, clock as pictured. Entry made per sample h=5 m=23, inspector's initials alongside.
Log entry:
h=7 m=31
